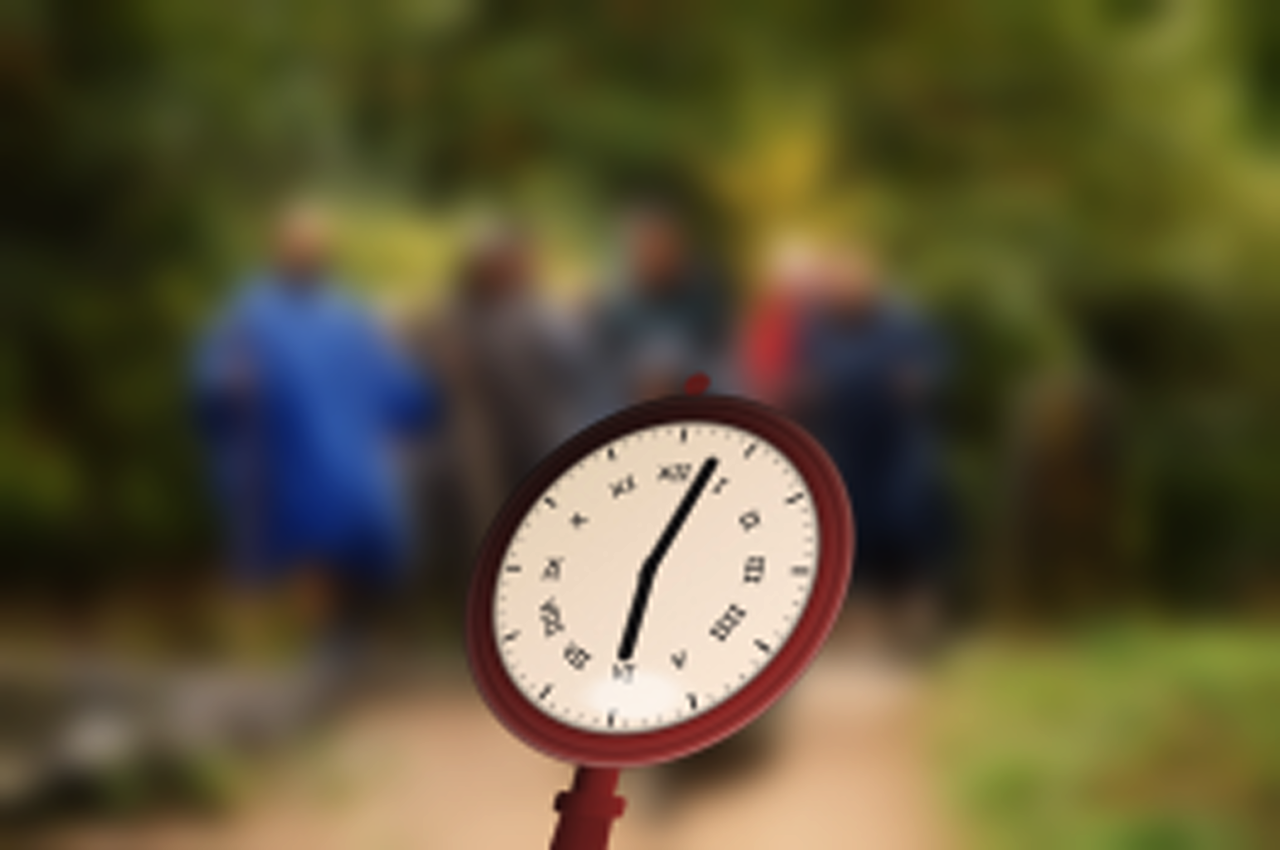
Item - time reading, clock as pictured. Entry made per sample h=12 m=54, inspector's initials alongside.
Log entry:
h=6 m=3
